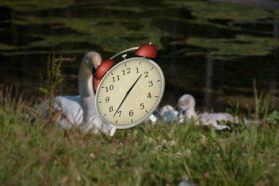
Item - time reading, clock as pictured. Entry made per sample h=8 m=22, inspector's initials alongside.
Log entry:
h=1 m=37
